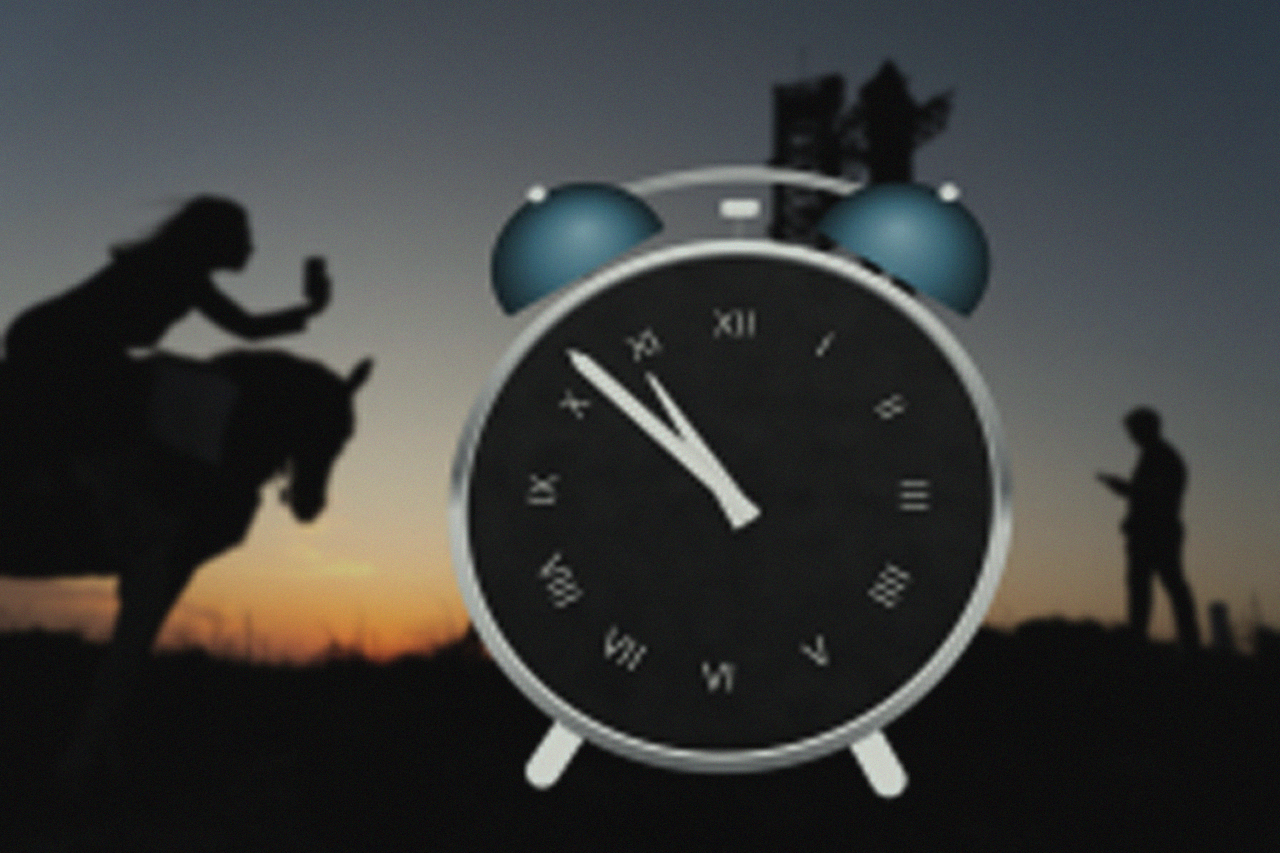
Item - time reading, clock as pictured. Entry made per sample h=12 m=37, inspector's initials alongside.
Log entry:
h=10 m=52
